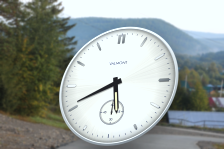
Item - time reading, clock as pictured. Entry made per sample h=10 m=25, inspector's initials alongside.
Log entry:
h=5 m=41
